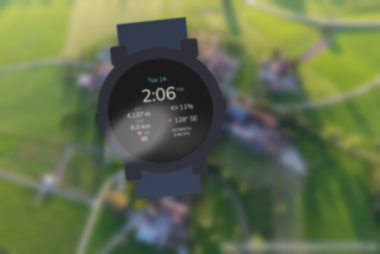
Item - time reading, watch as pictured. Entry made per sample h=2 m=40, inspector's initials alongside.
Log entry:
h=2 m=6
